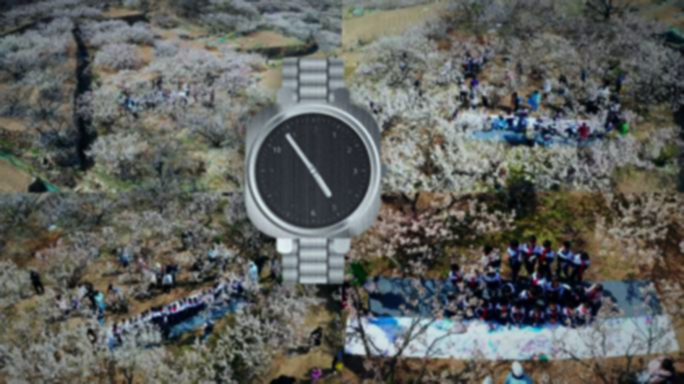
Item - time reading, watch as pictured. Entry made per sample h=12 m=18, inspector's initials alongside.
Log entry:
h=4 m=54
